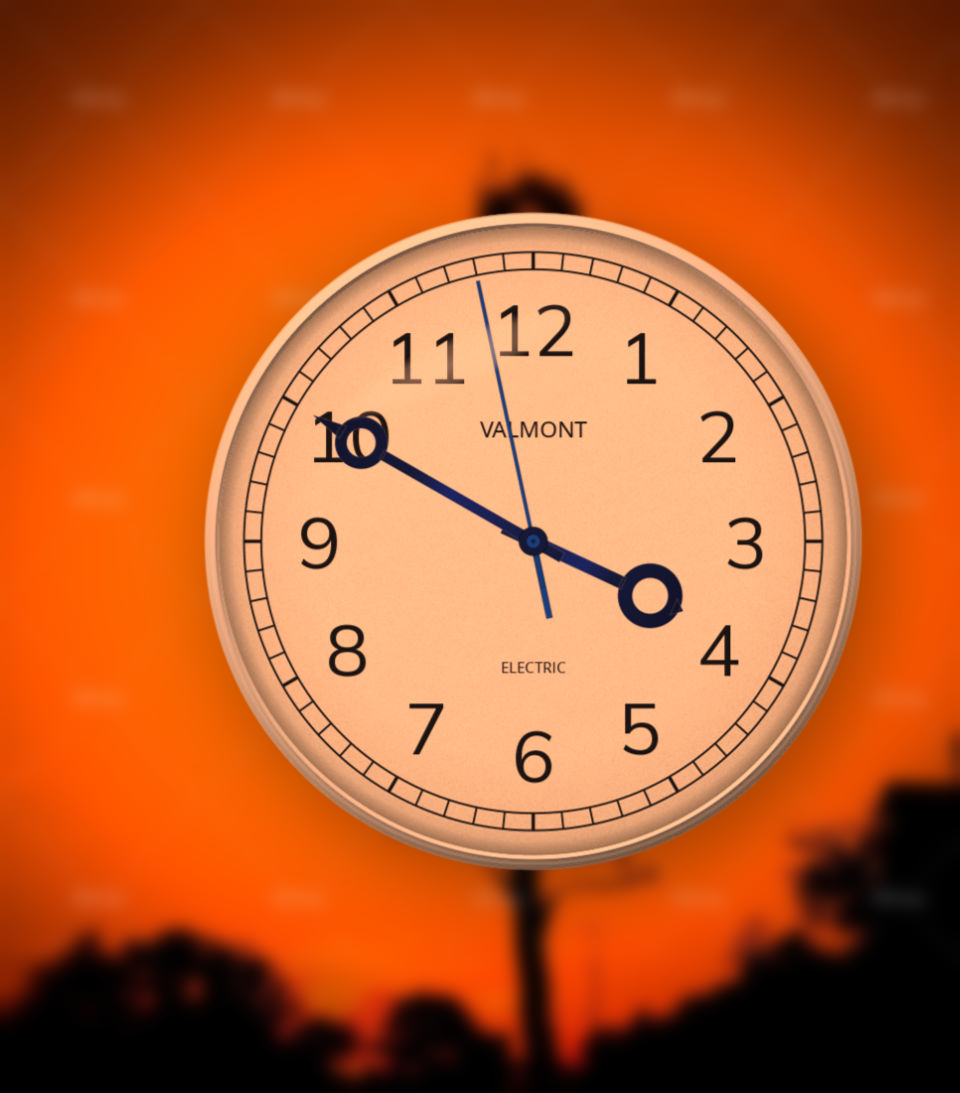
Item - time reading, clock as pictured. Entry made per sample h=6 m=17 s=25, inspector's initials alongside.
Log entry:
h=3 m=49 s=58
